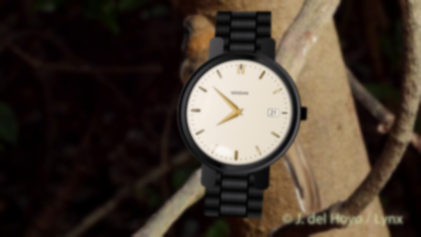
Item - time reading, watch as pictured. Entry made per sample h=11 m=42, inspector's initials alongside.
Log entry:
h=7 m=52
